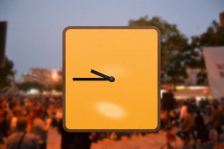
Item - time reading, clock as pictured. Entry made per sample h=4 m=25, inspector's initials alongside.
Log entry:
h=9 m=45
